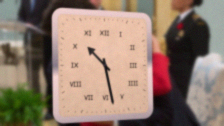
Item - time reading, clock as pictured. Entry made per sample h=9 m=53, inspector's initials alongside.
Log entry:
h=10 m=28
